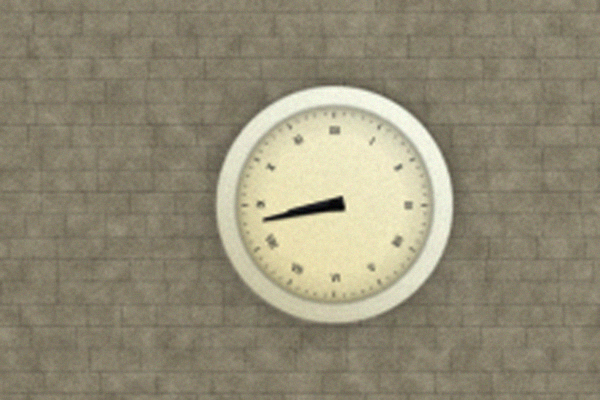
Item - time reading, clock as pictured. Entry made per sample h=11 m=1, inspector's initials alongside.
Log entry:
h=8 m=43
